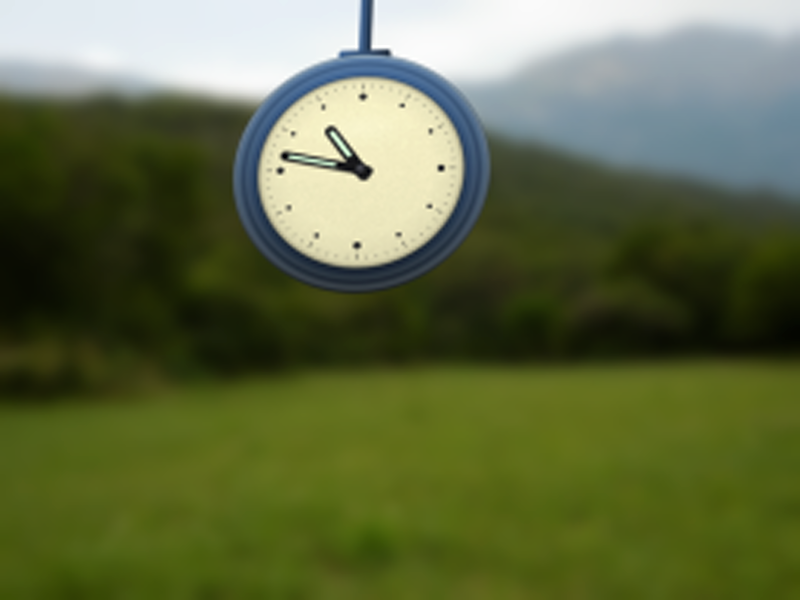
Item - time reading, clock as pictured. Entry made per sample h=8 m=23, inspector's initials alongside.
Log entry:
h=10 m=47
